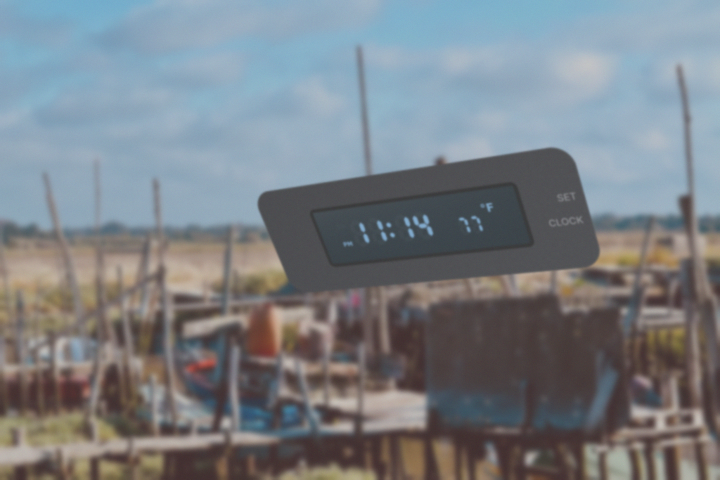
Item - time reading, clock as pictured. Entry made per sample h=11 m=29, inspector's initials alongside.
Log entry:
h=11 m=14
